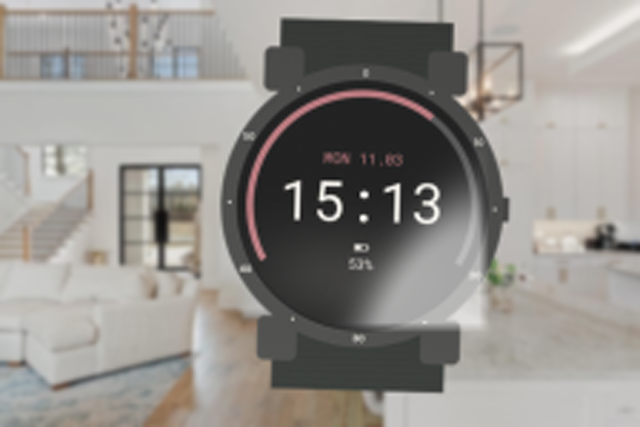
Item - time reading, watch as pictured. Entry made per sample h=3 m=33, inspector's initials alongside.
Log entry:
h=15 m=13
